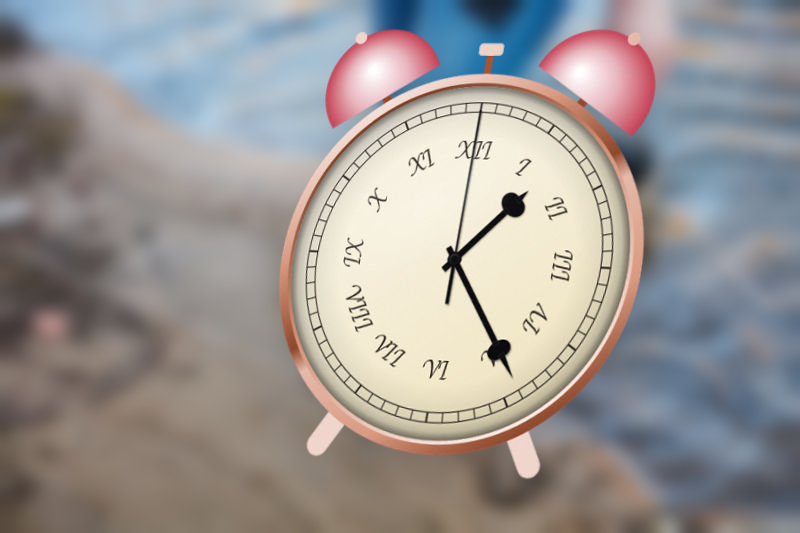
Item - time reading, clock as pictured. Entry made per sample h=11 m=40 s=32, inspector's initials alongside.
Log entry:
h=1 m=24 s=0
